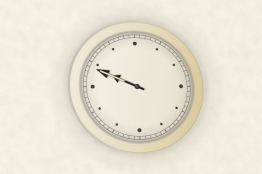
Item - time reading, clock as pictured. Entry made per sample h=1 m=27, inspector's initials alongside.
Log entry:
h=9 m=49
